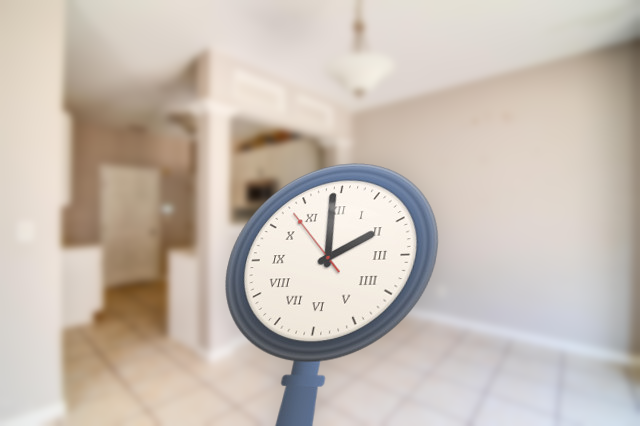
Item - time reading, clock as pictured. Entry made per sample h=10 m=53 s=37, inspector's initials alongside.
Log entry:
h=1 m=58 s=53
